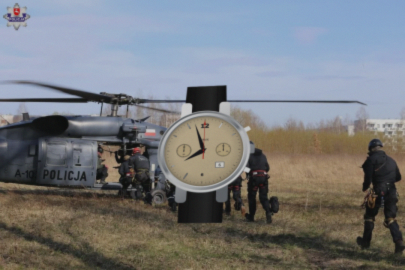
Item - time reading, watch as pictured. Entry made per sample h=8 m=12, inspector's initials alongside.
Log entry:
h=7 m=57
